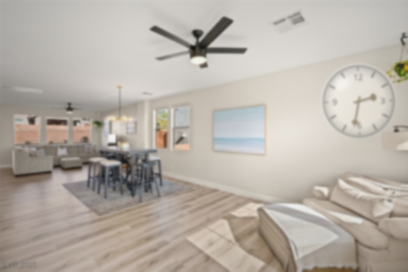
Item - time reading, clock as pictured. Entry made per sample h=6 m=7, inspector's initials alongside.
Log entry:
h=2 m=32
